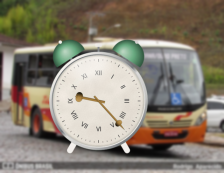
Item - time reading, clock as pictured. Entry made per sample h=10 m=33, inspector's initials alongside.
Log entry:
h=9 m=23
